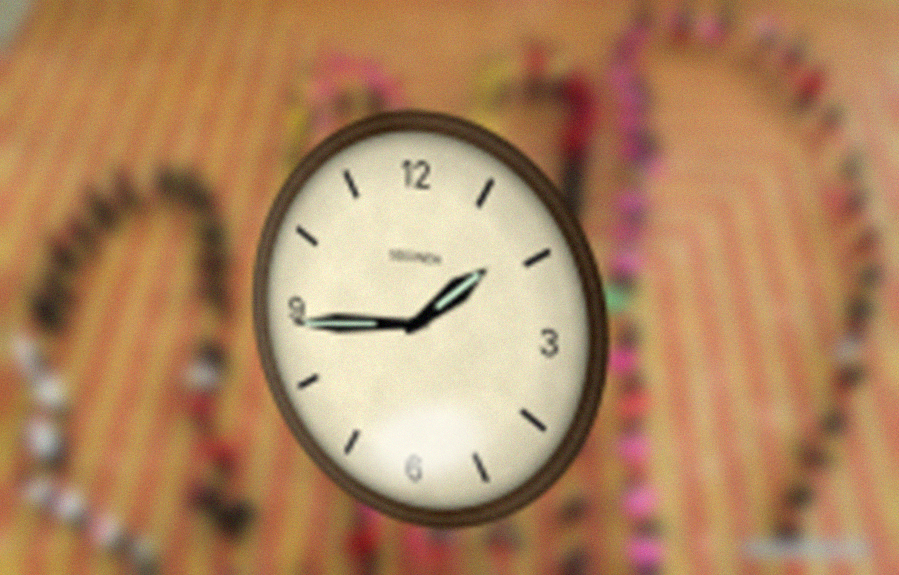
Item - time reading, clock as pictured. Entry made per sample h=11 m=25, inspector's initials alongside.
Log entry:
h=1 m=44
